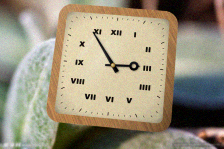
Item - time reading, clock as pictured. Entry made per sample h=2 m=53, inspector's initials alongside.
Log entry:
h=2 m=54
